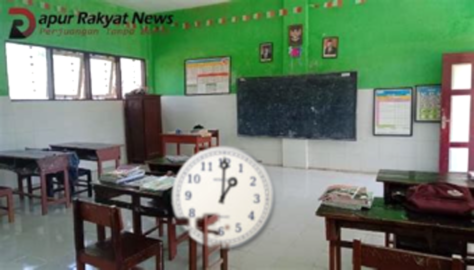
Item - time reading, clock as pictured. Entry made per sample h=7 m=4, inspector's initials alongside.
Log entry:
h=1 m=0
